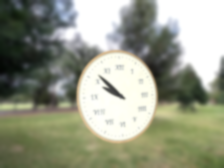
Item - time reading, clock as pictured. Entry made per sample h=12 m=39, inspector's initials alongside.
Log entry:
h=9 m=52
